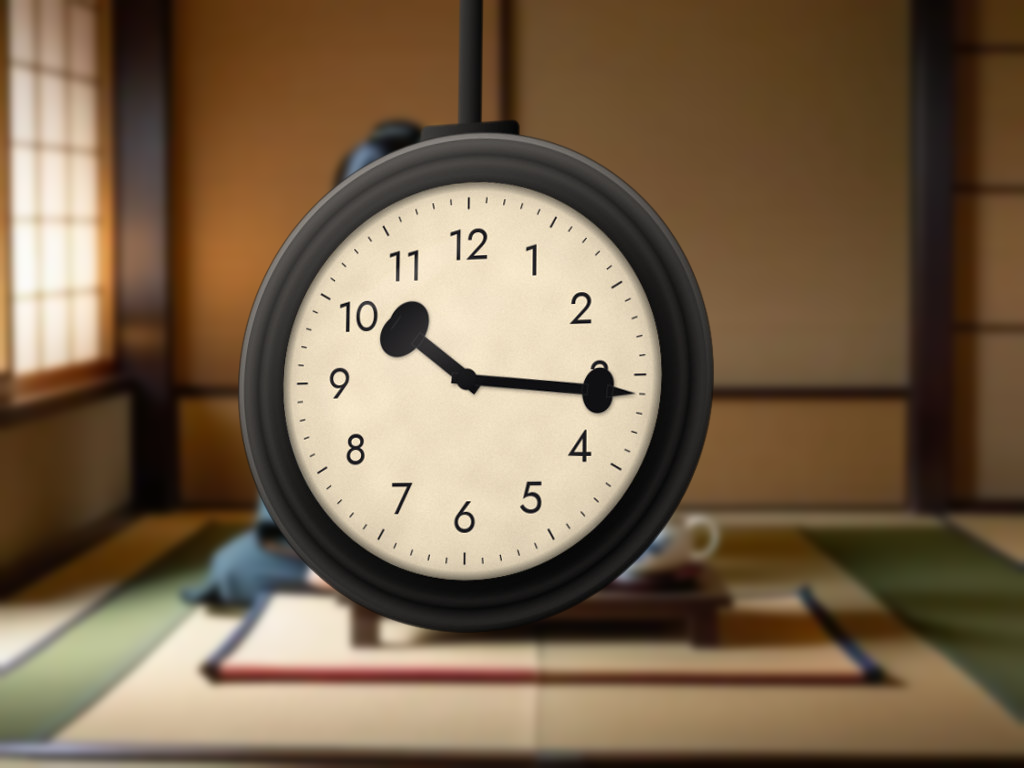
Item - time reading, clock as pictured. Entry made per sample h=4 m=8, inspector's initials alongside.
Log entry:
h=10 m=16
